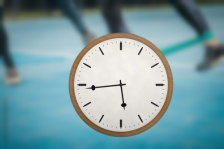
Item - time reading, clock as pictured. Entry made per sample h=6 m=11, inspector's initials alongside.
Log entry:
h=5 m=44
